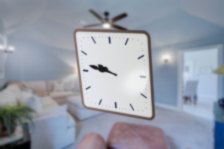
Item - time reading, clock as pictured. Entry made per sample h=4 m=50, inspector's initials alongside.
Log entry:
h=9 m=47
